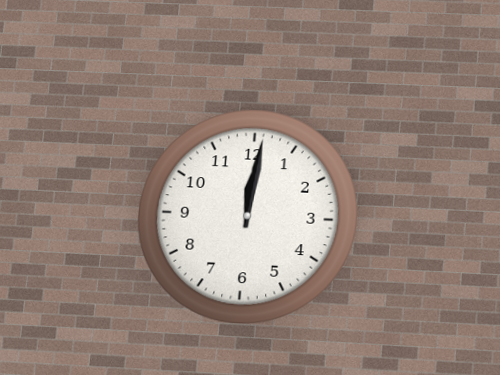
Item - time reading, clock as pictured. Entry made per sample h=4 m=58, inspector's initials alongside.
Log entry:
h=12 m=1
